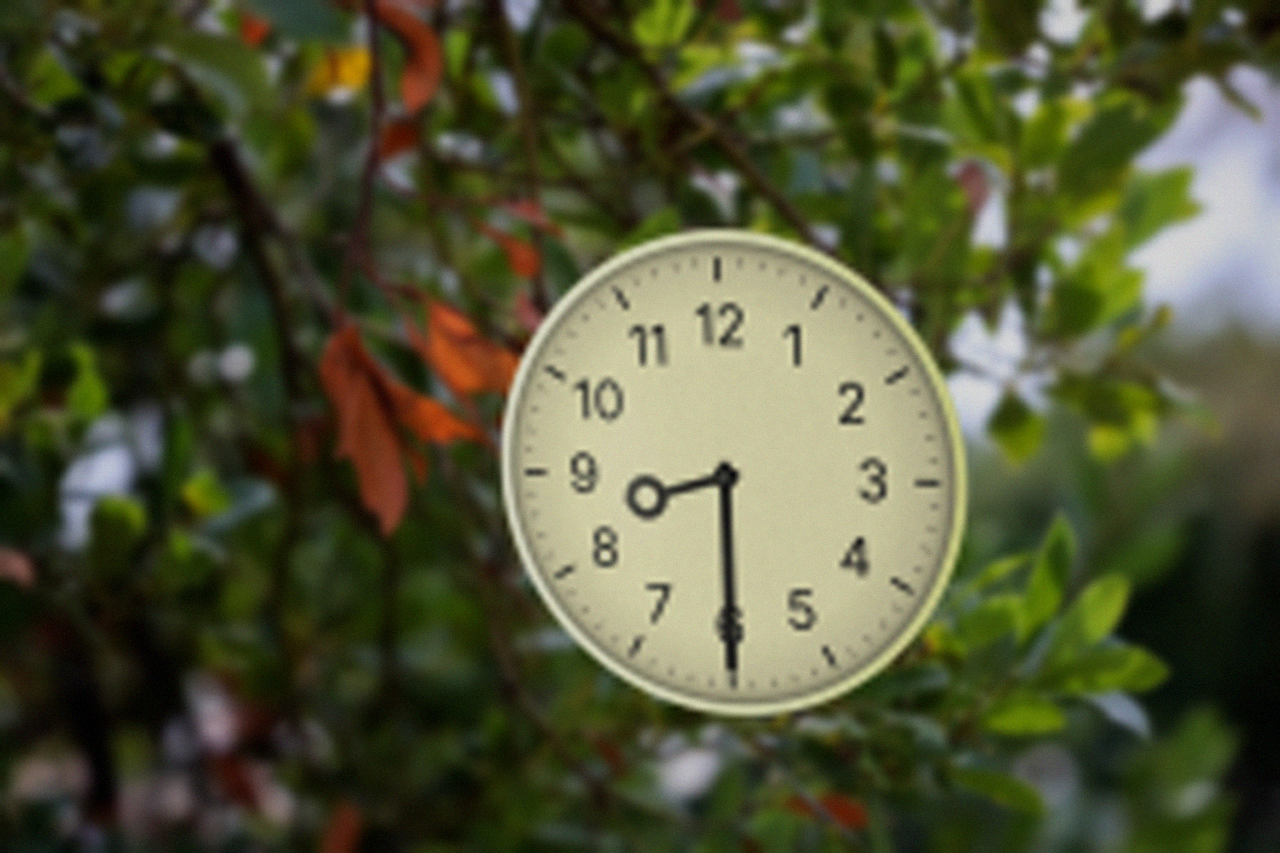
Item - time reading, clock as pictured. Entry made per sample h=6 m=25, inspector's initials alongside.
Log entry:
h=8 m=30
